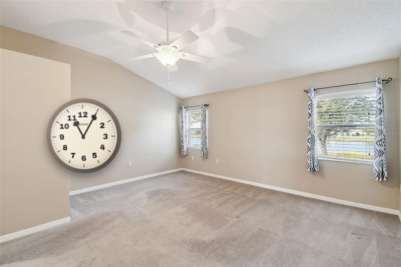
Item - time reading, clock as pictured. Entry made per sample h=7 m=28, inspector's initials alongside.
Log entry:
h=11 m=5
